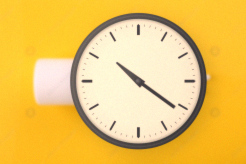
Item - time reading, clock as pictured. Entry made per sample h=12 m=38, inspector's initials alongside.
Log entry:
h=10 m=21
